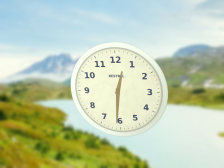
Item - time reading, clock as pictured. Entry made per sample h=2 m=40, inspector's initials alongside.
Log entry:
h=12 m=31
